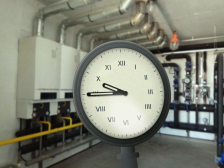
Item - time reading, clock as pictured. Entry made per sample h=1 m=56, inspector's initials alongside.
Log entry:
h=9 m=45
